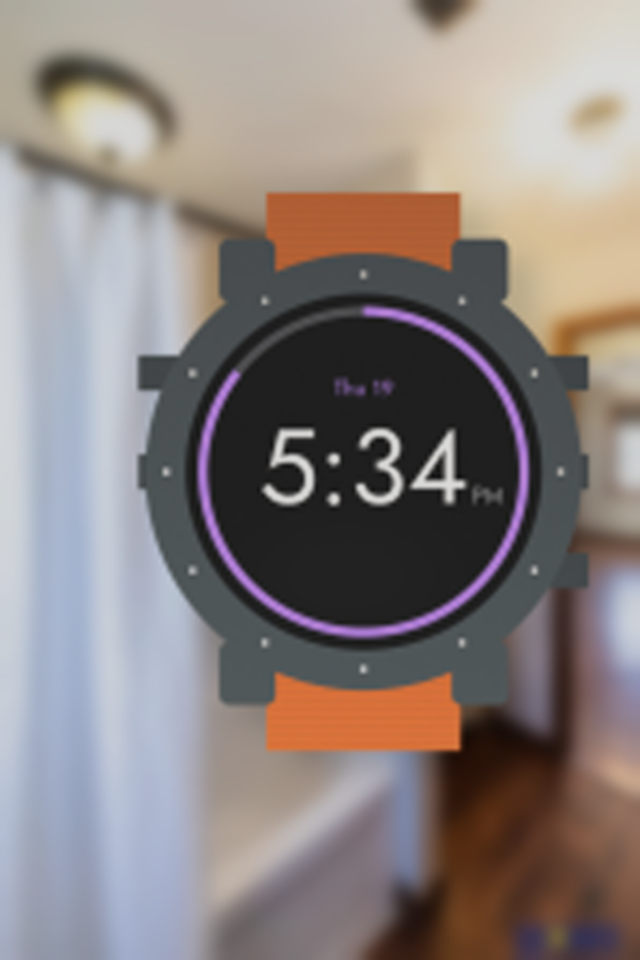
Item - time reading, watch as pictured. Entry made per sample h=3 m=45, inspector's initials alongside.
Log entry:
h=5 m=34
